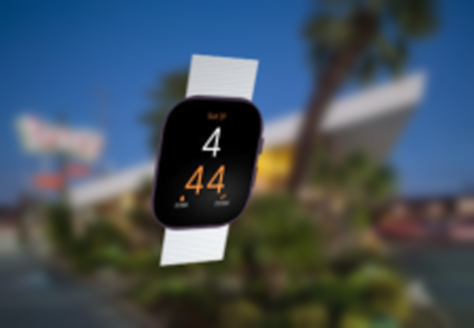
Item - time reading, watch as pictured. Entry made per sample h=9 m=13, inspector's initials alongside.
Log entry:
h=4 m=44
